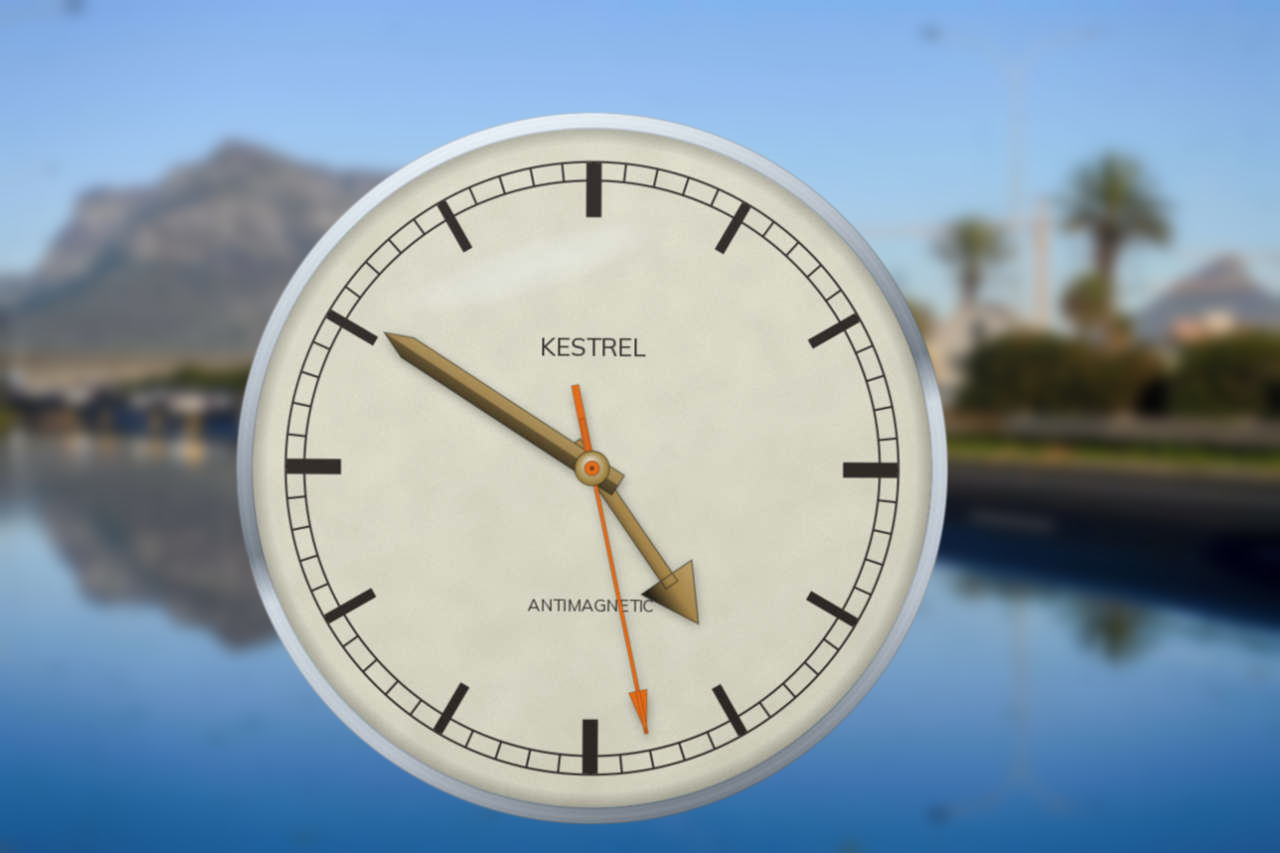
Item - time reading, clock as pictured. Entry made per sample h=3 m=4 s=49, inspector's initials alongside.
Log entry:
h=4 m=50 s=28
